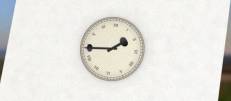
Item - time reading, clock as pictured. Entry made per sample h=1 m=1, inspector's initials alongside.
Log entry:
h=1 m=44
